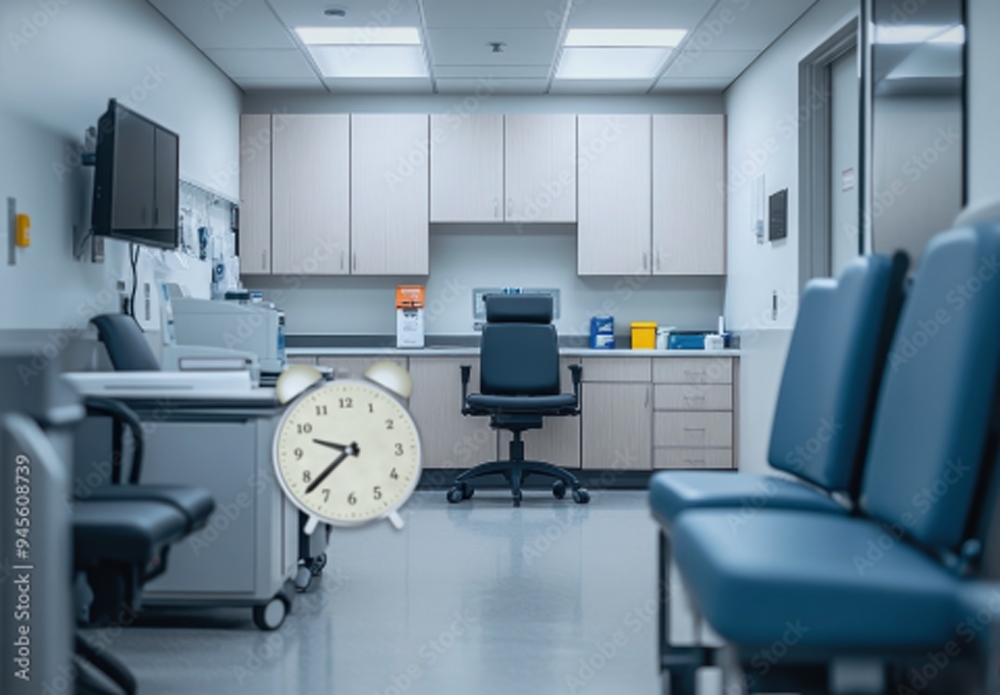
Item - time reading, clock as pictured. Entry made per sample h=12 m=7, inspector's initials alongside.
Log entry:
h=9 m=38
